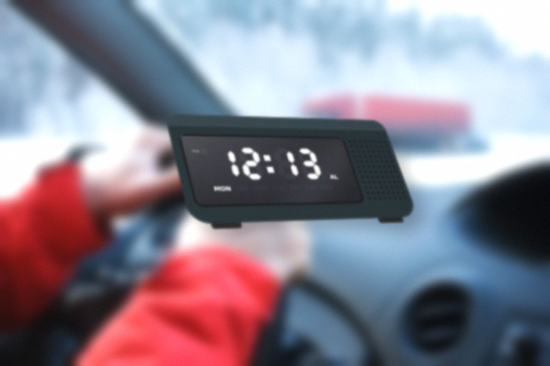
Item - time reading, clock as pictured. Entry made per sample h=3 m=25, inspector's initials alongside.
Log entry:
h=12 m=13
